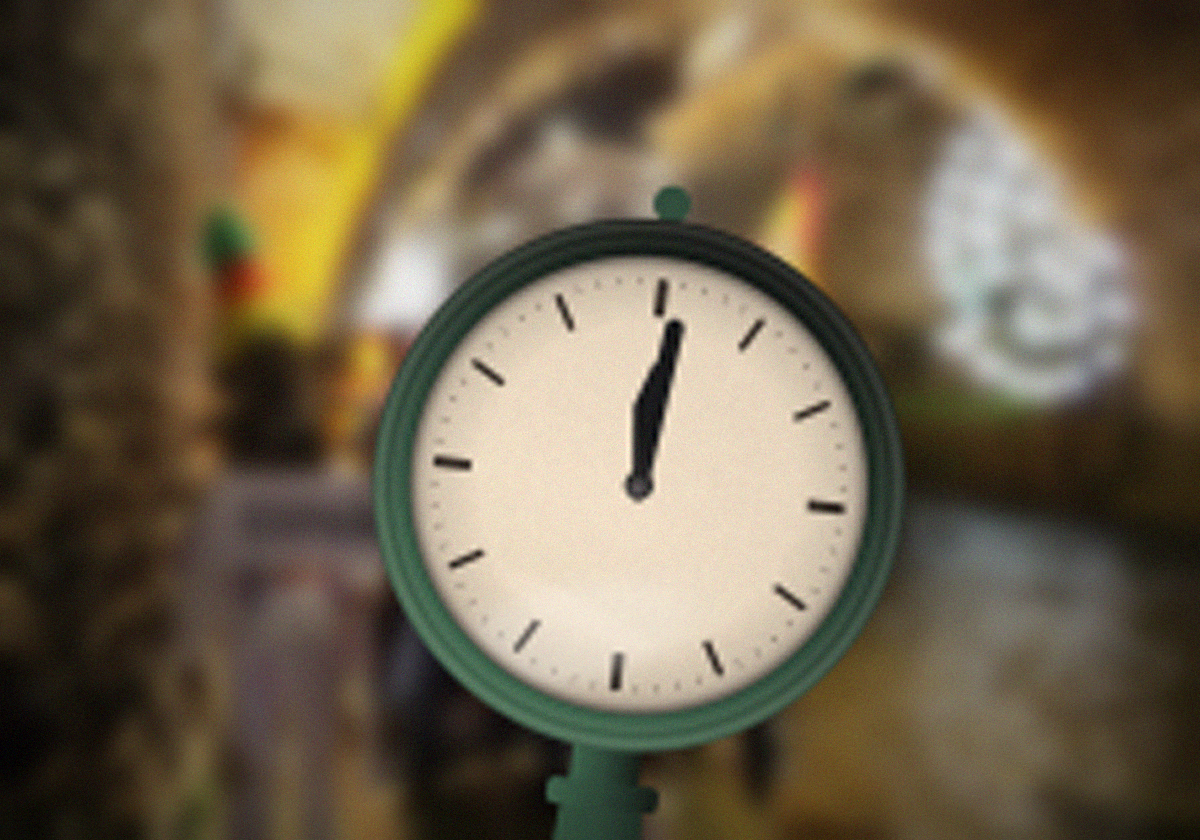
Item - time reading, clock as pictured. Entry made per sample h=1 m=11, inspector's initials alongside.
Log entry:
h=12 m=1
